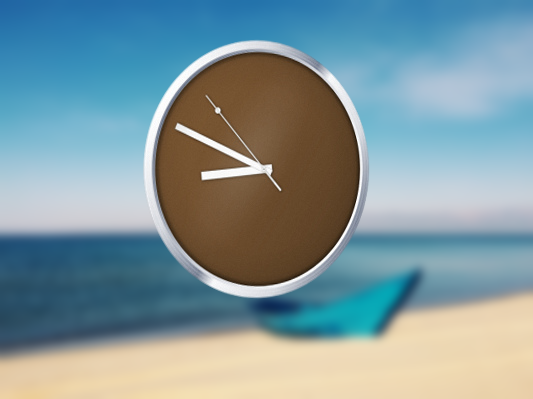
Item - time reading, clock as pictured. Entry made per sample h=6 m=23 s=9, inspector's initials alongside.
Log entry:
h=8 m=48 s=53
